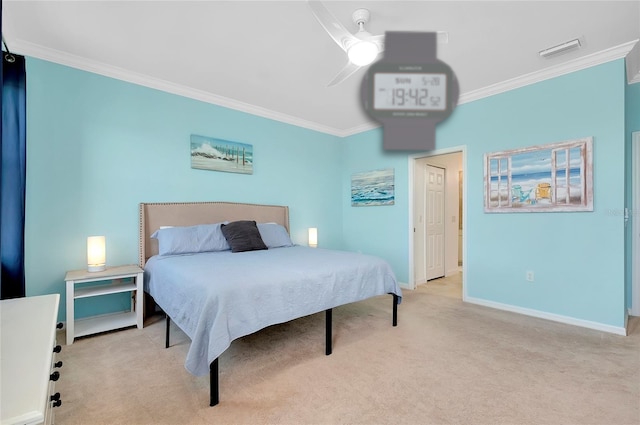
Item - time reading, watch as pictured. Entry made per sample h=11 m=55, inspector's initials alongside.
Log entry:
h=19 m=42
